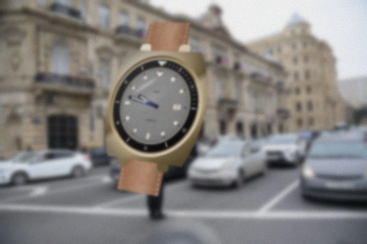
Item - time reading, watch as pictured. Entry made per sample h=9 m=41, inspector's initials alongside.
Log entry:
h=9 m=47
